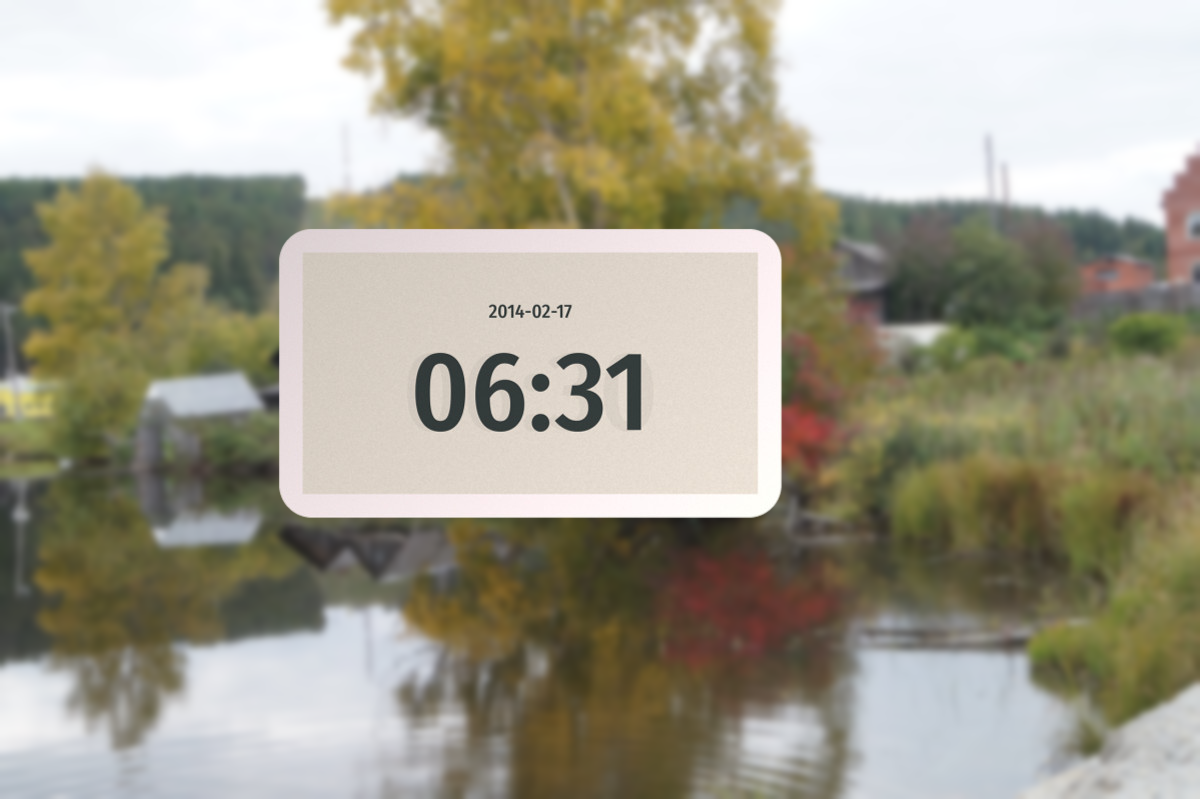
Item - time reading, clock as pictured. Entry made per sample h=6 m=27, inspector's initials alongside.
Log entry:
h=6 m=31
